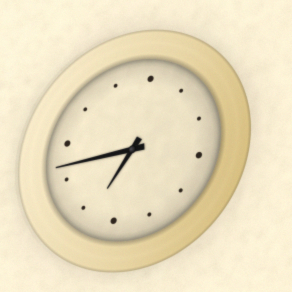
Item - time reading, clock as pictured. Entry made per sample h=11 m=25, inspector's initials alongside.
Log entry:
h=6 m=42
